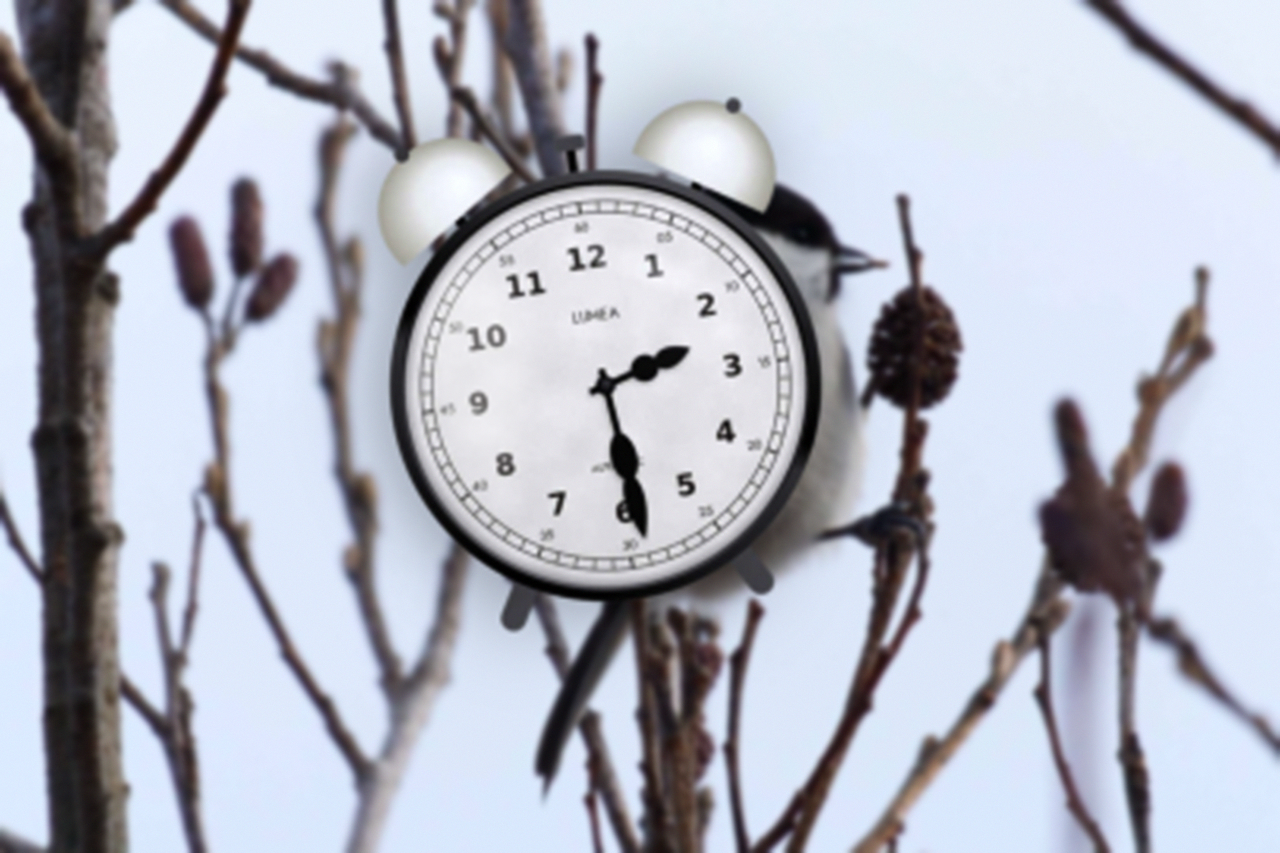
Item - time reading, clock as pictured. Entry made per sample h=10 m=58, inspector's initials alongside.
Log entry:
h=2 m=29
